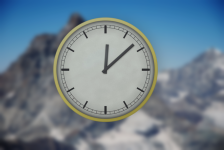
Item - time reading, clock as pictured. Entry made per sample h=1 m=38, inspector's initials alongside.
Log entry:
h=12 m=8
